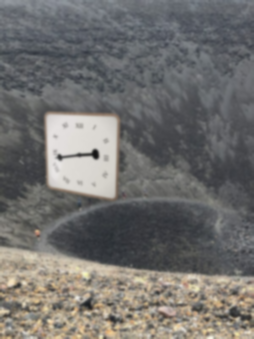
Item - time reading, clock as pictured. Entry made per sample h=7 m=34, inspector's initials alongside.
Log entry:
h=2 m=43
